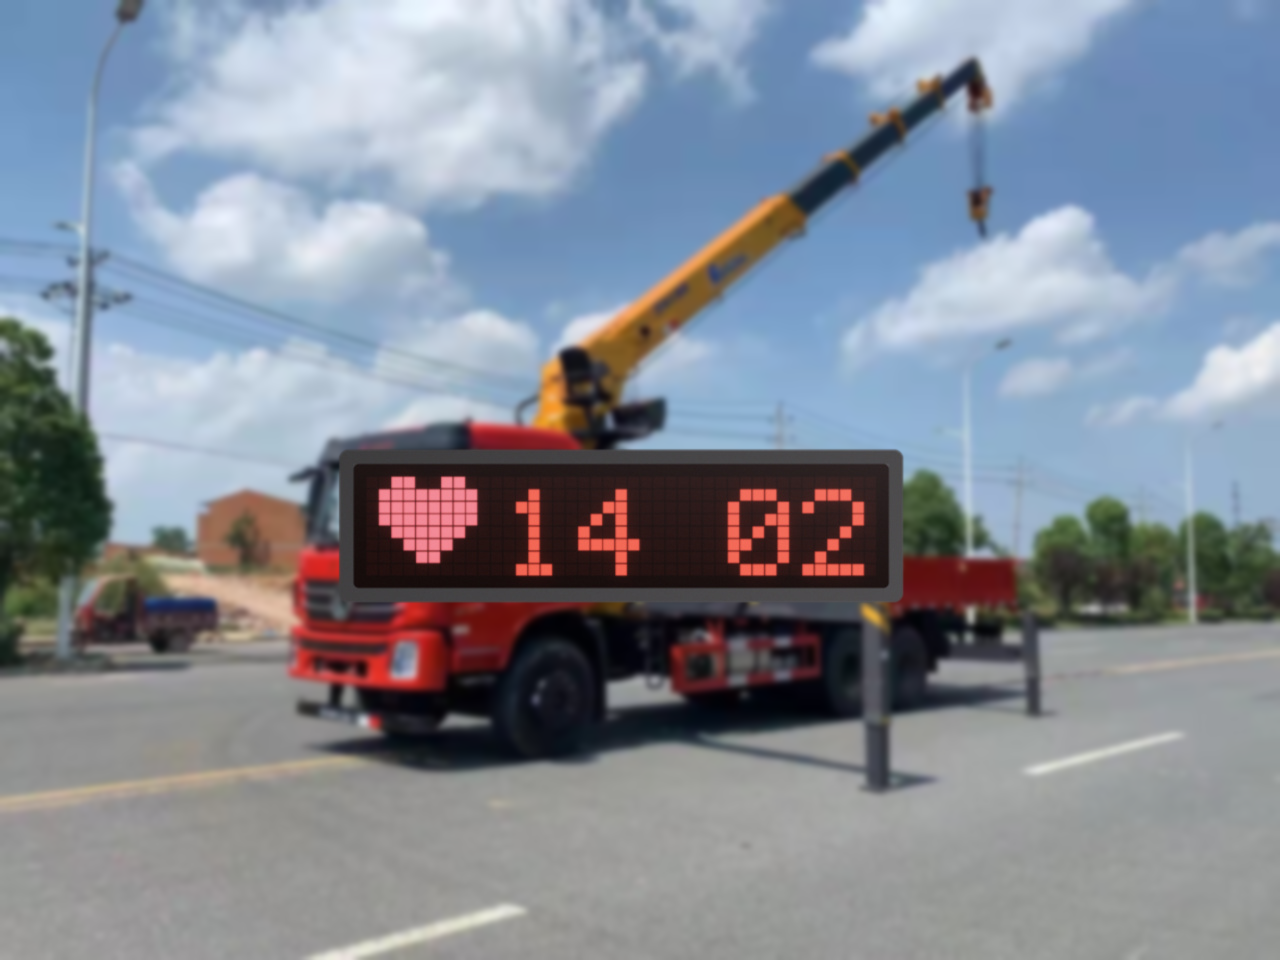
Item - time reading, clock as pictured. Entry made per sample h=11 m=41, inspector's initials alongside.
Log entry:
h=14 m=2
